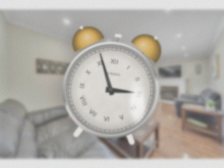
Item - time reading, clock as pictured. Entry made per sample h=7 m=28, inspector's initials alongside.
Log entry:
h=2 m=56
